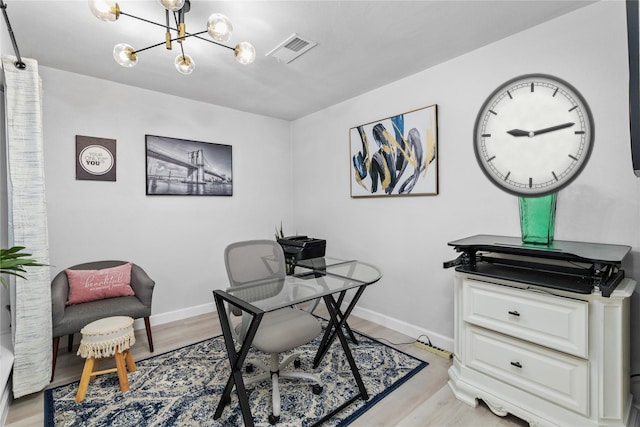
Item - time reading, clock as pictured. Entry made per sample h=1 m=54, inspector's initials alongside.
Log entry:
h=9 m=13
